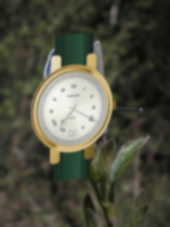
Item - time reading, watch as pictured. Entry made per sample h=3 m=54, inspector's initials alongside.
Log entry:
h=7 m=20
